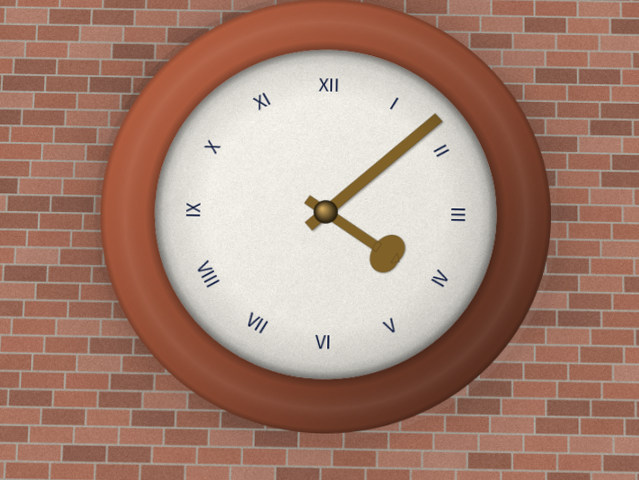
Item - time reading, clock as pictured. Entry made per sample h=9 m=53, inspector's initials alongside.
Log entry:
h=4 m=8
